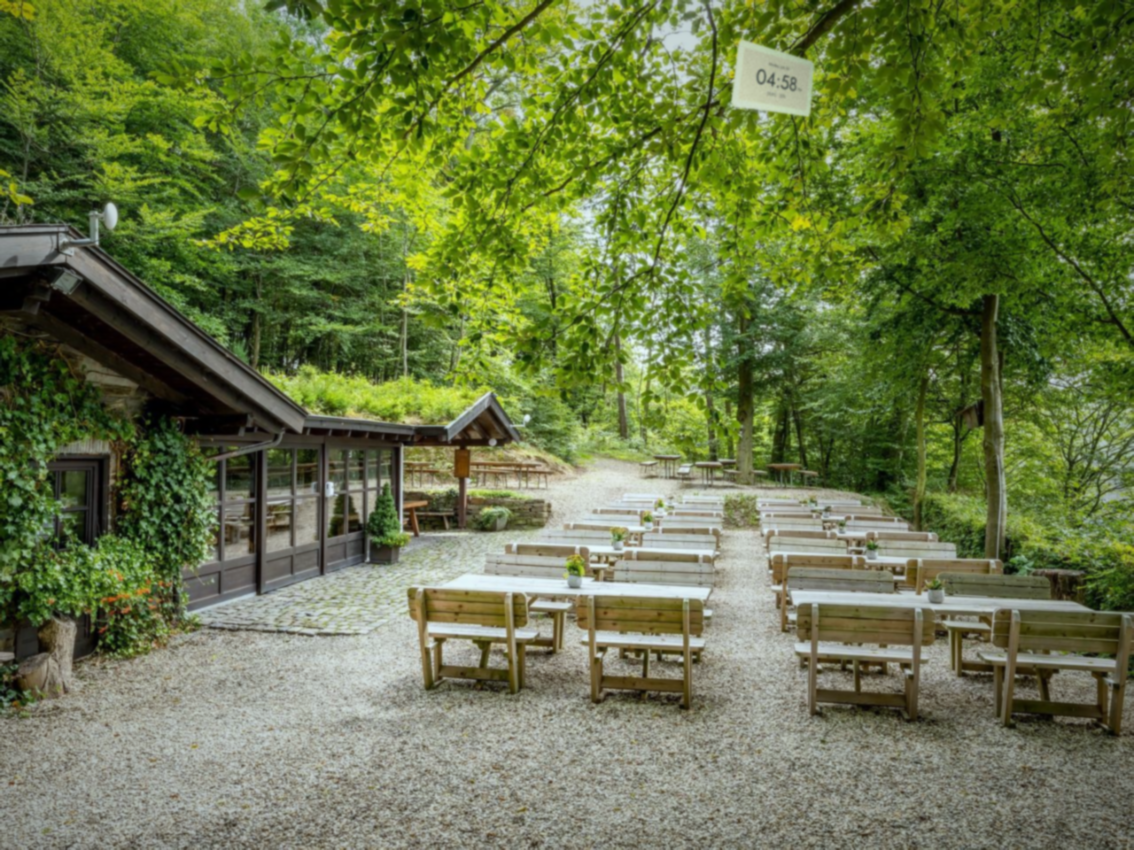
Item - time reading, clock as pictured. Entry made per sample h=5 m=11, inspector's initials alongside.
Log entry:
h=4 m=58
